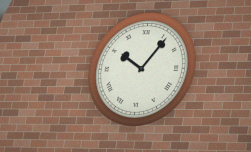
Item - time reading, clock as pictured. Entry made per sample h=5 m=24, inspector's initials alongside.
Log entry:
h=10 m=6
